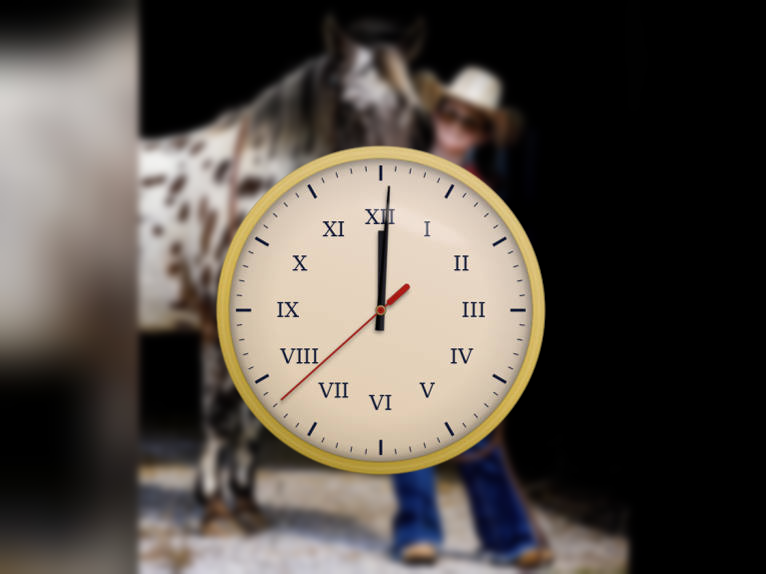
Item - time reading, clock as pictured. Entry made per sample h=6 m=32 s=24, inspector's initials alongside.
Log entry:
h=12 m=0 s=38
